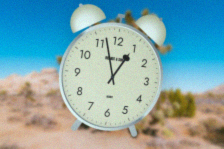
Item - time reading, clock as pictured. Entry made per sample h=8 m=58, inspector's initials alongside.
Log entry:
h=12 m=57
